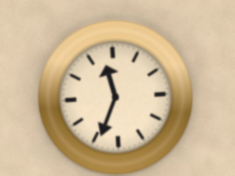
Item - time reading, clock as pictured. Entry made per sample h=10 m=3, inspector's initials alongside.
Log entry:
h=11 m=34
